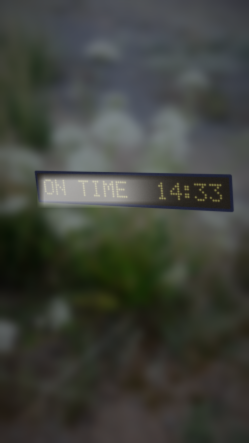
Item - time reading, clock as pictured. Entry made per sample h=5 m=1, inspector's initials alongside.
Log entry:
h=14 m=33
